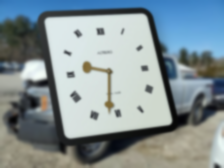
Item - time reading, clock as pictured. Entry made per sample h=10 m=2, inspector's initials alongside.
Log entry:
h=9 m=32
